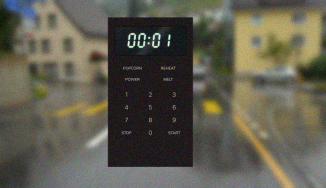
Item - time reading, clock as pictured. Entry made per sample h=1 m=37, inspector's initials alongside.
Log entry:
h=0 m=1
